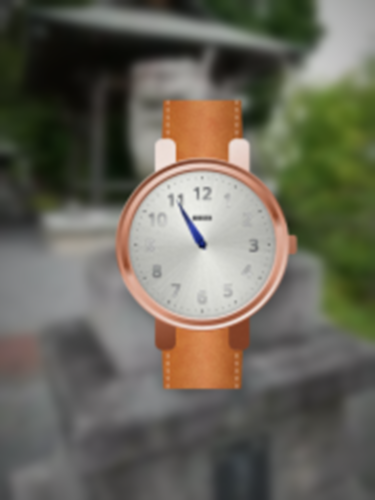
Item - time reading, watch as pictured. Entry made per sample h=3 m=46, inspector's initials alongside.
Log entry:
h=10 m=55
